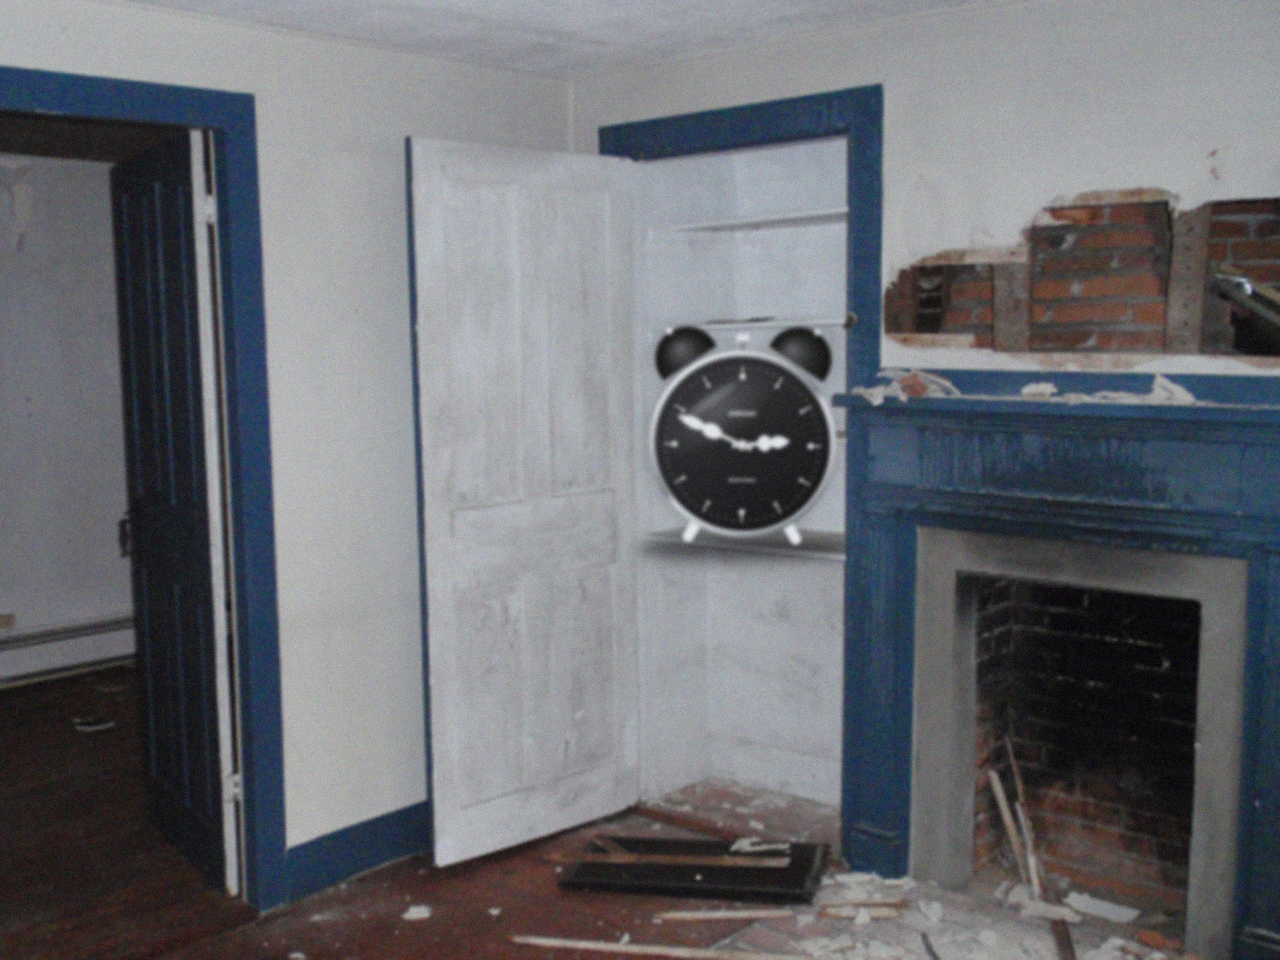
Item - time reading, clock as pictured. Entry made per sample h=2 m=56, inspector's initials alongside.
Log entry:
h=2 m=49
